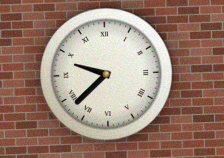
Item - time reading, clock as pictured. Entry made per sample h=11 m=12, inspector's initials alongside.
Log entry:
h=9 m=38
